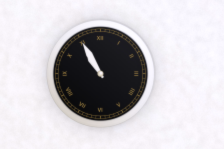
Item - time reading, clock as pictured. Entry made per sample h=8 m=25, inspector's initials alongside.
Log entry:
h=10 m=55
